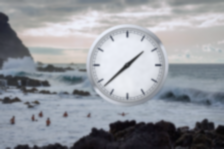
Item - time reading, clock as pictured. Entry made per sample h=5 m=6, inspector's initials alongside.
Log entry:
h=1 m=38
